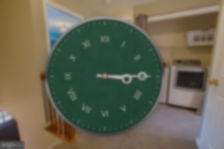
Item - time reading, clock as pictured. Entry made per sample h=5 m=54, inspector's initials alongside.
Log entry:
h=3 m=15
